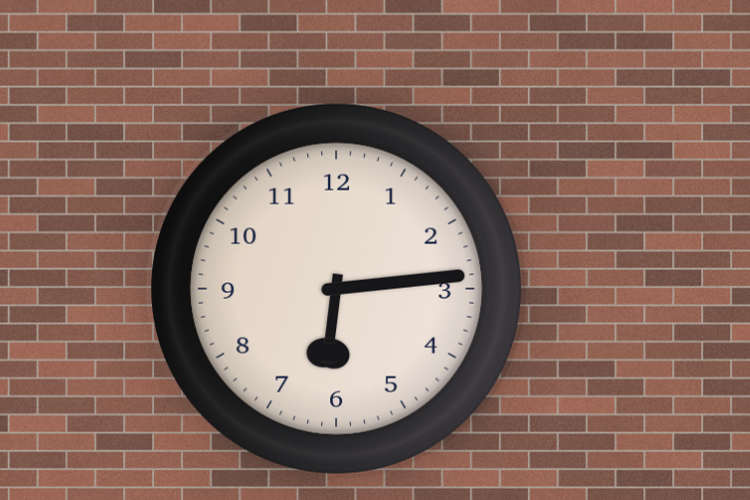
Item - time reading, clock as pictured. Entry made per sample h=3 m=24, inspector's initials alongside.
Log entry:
h=6 m=14
